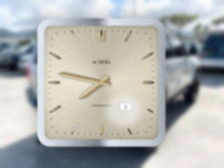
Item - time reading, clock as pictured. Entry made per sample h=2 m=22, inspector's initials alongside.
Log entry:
h=7 m=47
